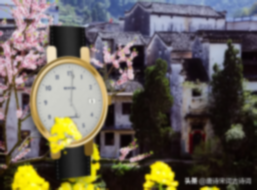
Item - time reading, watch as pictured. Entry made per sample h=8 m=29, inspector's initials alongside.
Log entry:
h=5 m=1
